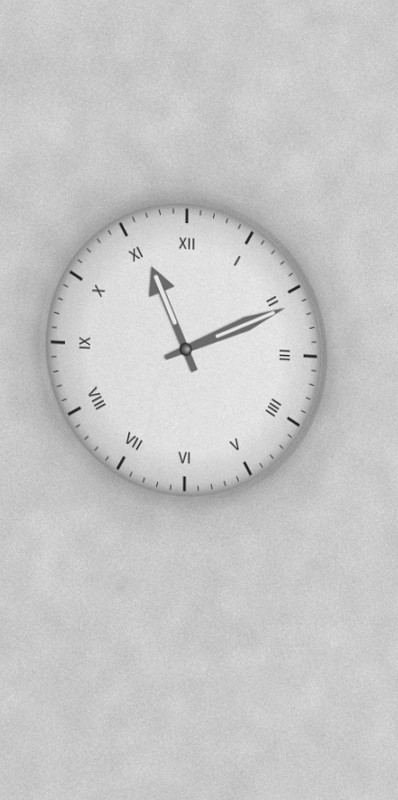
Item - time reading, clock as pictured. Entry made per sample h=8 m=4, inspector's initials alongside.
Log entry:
h=11 m=11
